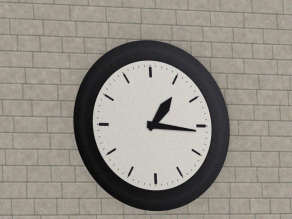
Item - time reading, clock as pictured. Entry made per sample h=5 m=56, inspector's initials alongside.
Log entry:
h=1 m=16
